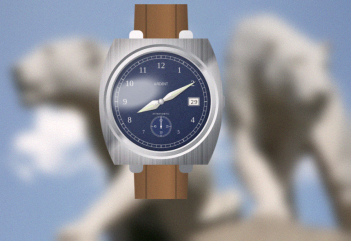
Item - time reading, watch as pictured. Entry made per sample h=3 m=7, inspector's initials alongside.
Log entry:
h=8 m=10
